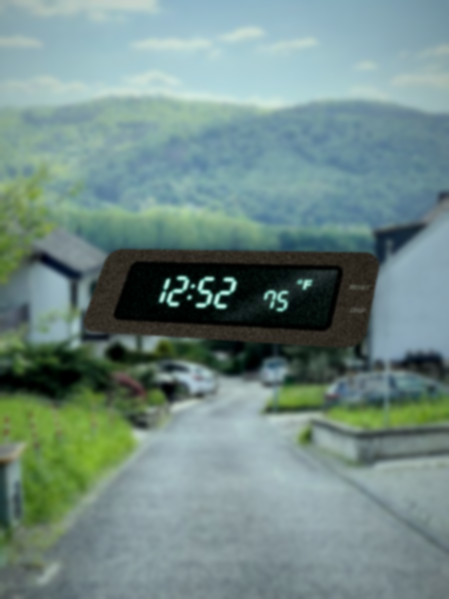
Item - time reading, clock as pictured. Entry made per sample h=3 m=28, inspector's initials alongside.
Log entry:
h=12 m=52
